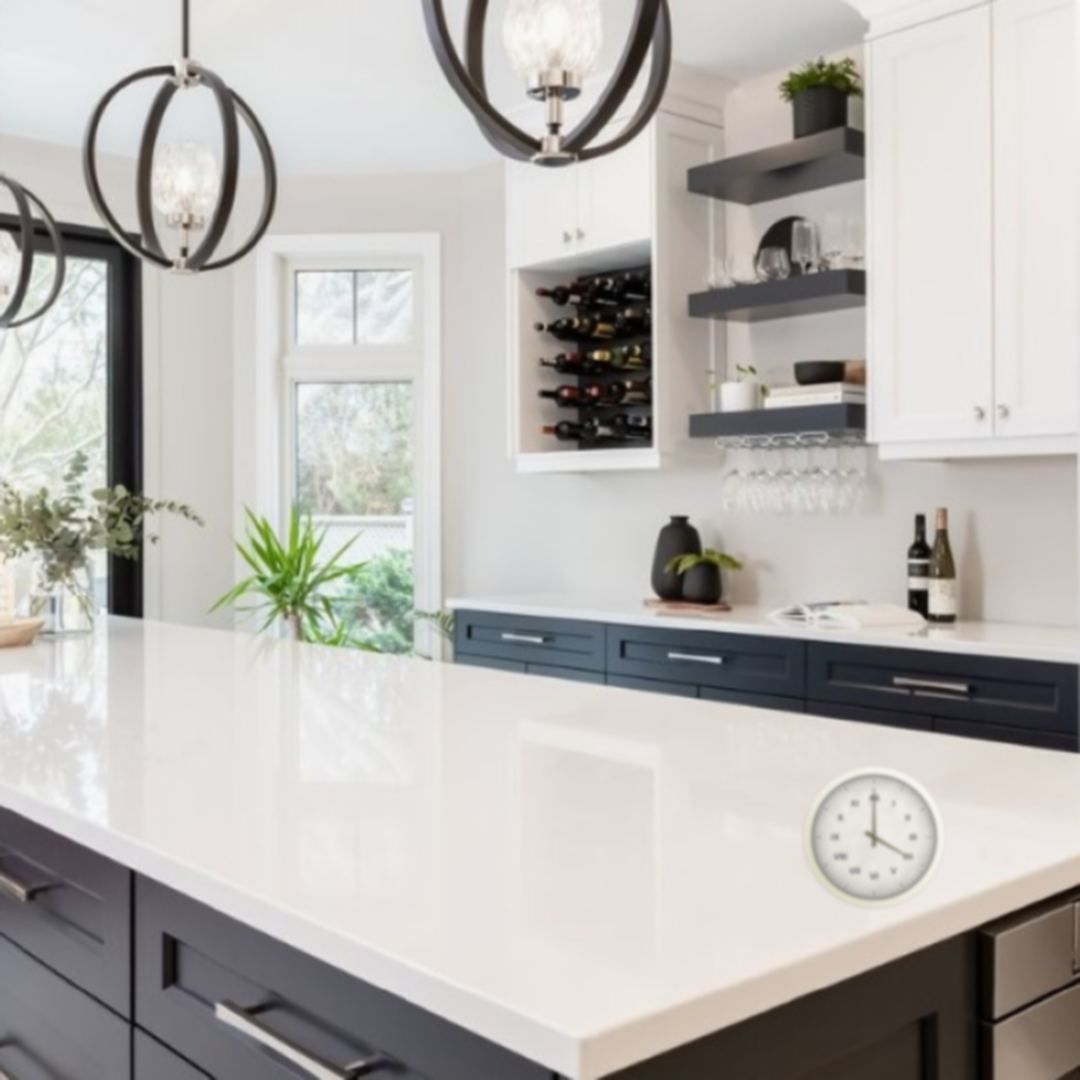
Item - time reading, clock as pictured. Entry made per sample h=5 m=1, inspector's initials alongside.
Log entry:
h=4 m=0
